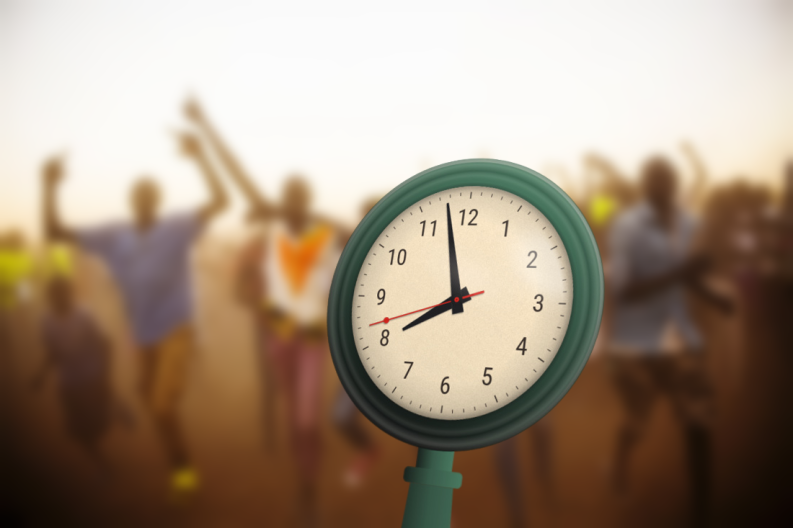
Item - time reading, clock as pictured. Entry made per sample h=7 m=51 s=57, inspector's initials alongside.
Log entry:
h=7 m=57 s=42
